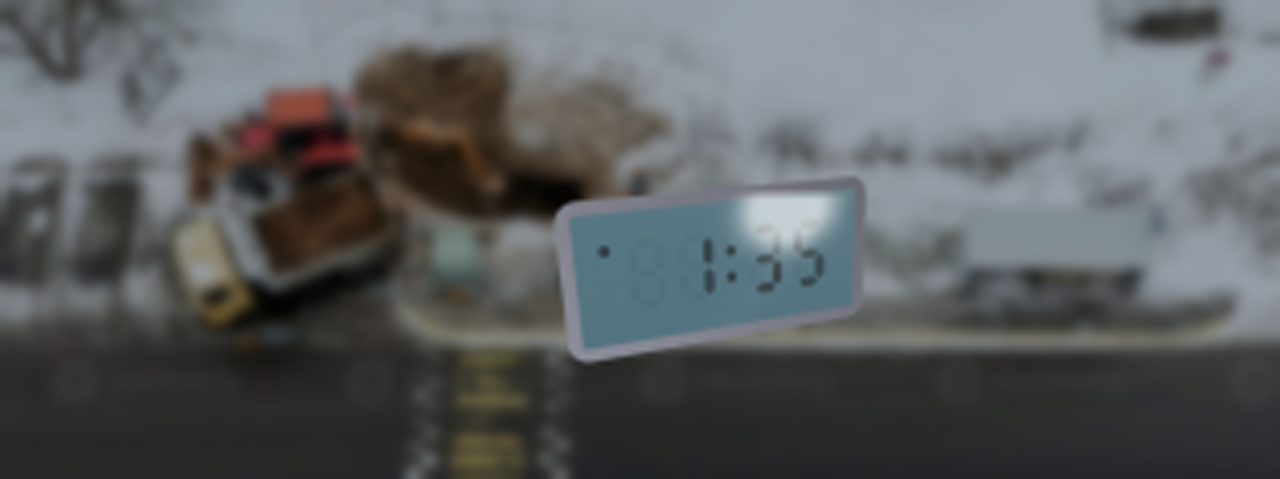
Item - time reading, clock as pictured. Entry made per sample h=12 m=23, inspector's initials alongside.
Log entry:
h=1 m=35
